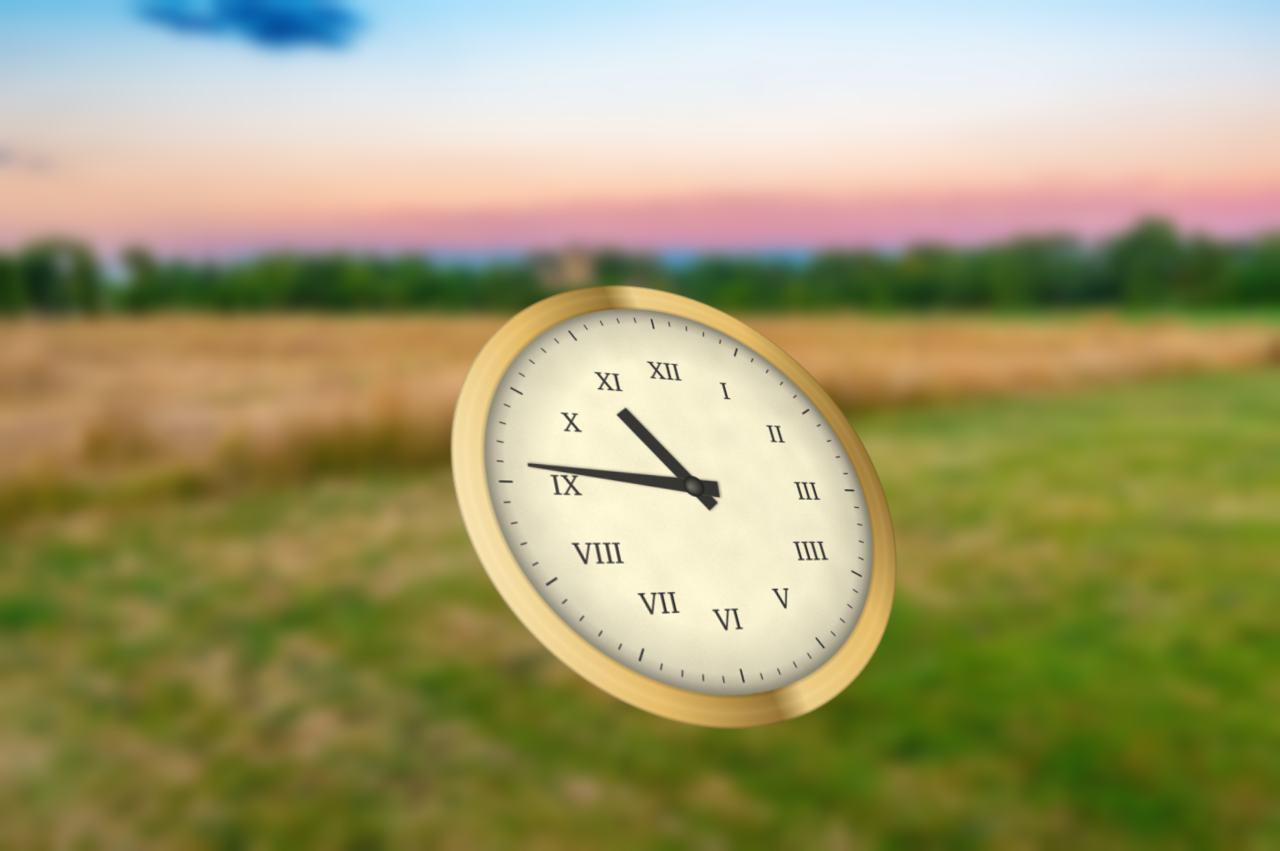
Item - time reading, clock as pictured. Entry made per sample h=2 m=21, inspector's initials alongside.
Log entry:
h=10 m=46
